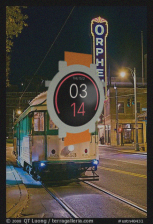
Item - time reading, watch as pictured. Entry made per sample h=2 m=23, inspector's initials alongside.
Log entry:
h=3 m=14
